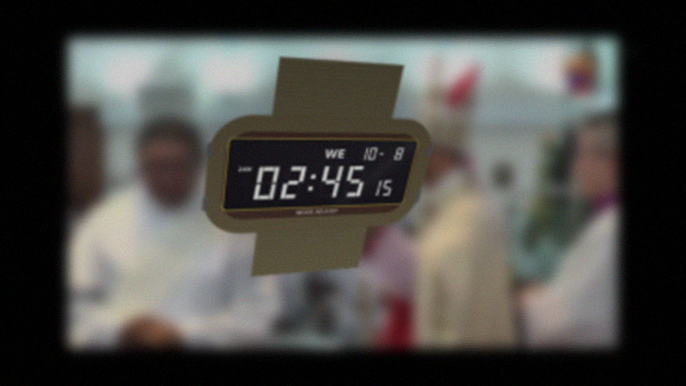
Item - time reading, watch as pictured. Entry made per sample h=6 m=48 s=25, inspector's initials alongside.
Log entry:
h=2 m=45 s=15
